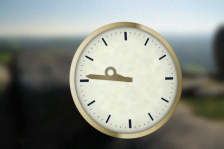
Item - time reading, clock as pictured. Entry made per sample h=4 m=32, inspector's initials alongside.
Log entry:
h=9 m=46
